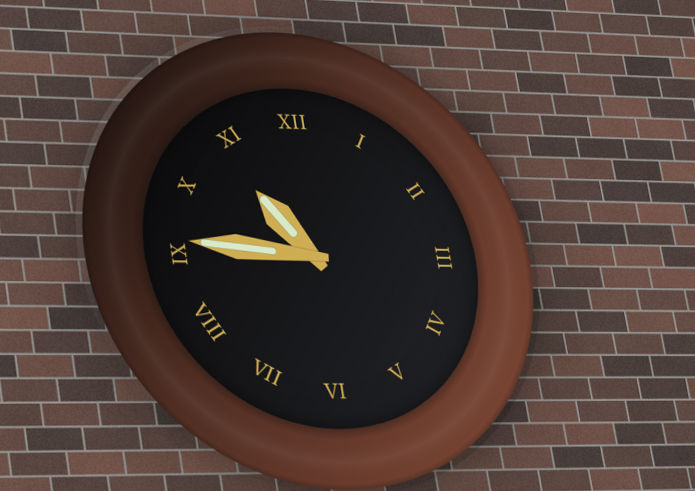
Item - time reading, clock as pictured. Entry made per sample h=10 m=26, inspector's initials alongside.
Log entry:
h=10 m=46
